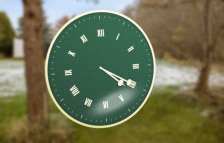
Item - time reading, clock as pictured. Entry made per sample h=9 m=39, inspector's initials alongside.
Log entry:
h=4 m=20
